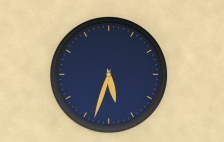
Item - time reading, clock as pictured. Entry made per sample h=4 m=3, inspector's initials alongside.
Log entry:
h=5 m=33
